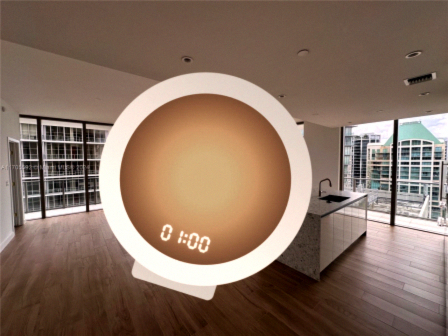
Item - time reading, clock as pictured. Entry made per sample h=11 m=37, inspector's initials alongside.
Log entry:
h=1 m=0
